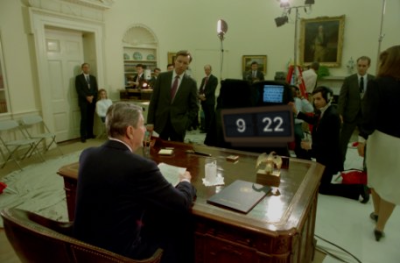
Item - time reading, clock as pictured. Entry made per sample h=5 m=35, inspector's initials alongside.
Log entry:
h=9 m=22
